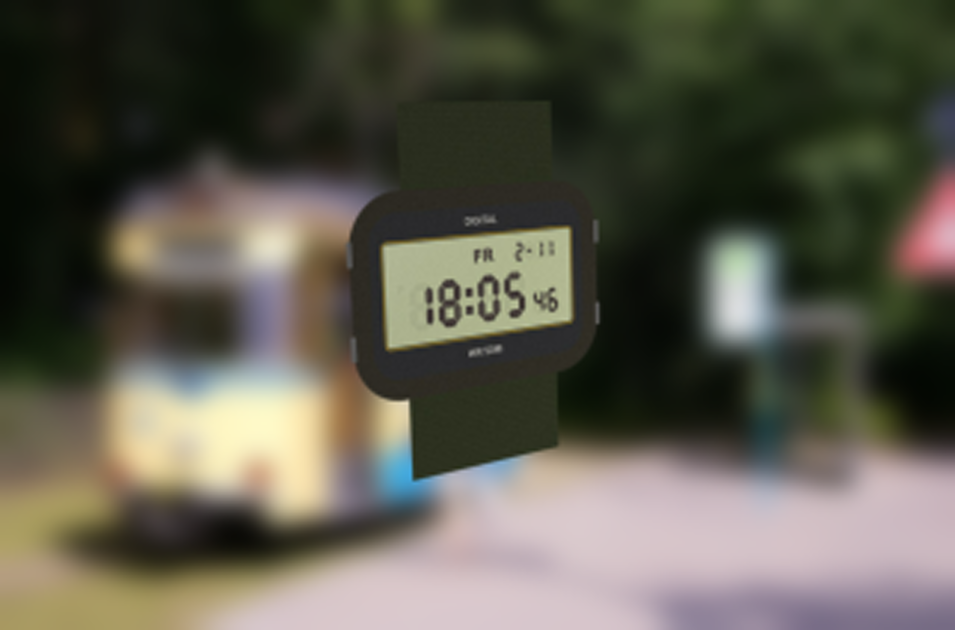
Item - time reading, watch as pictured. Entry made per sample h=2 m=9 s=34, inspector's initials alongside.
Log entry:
h=18 m=5 s=46
